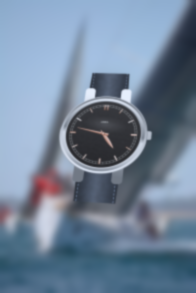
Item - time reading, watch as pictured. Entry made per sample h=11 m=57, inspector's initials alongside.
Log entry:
h=4 m=47
